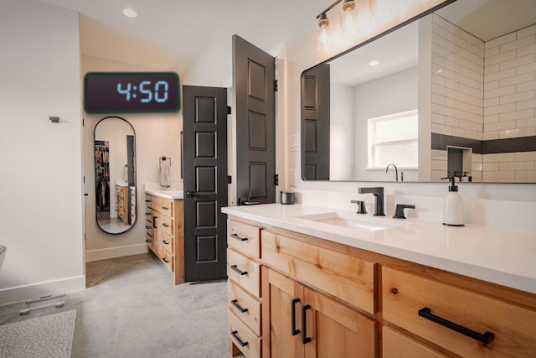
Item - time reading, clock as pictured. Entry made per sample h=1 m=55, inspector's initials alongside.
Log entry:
h=4 m=50
